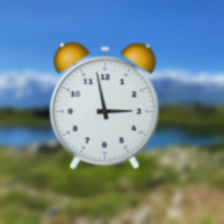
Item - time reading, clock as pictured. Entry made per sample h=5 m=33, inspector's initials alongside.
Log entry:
h=2 m=58
